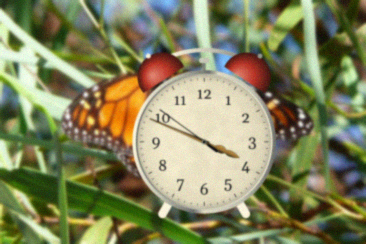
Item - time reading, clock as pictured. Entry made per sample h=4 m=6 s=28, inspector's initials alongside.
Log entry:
h=3 m=48 s=51
